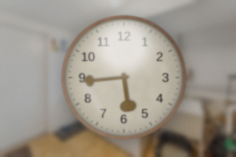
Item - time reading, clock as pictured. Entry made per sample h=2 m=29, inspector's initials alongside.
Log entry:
h=5 m=44
